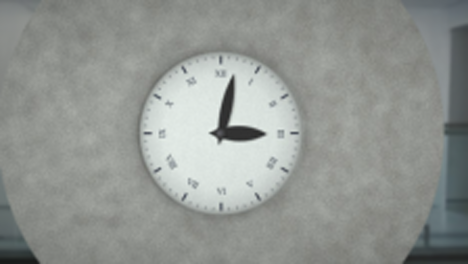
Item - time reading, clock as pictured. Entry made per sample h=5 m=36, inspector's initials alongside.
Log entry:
h=3 m=2
